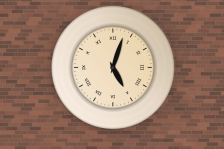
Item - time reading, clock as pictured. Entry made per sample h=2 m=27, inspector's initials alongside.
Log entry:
h=5 m=3
